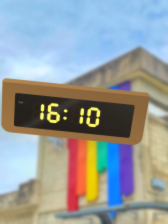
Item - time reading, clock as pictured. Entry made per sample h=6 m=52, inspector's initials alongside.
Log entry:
h=16 m=10
